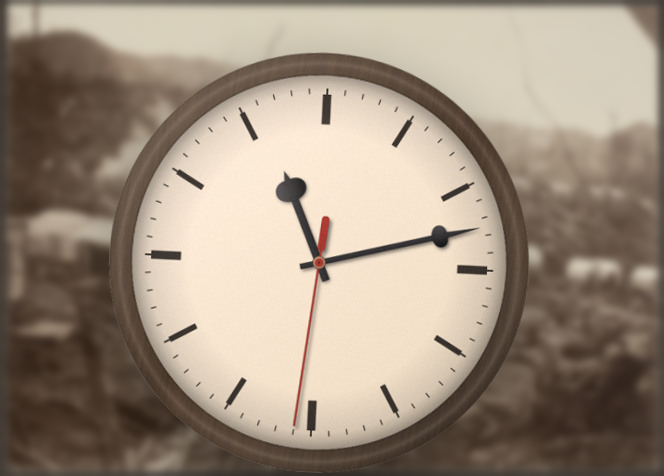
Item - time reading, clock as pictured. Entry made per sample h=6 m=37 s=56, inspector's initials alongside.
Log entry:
h=11 m=12 s=31
